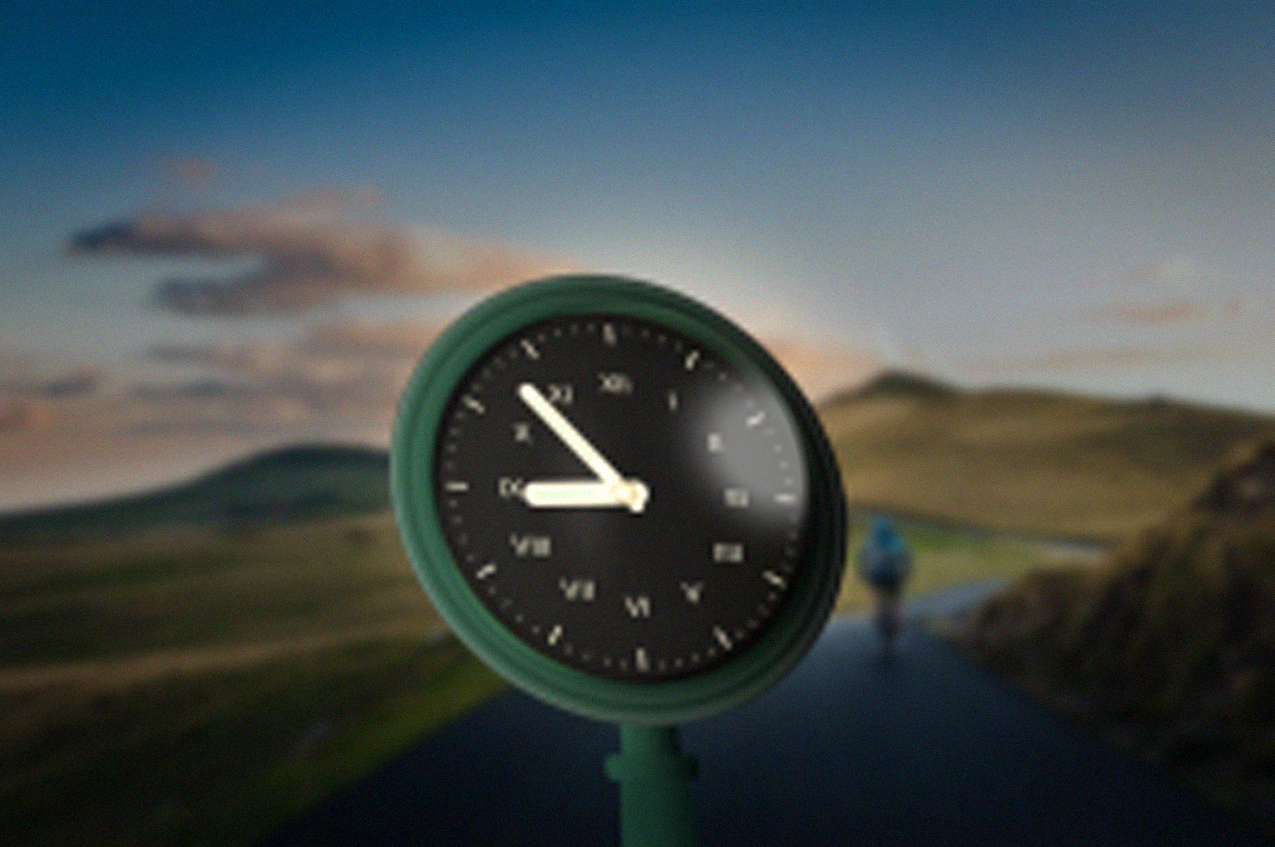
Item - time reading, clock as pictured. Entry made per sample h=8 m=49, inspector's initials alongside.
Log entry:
h=8 m=53
